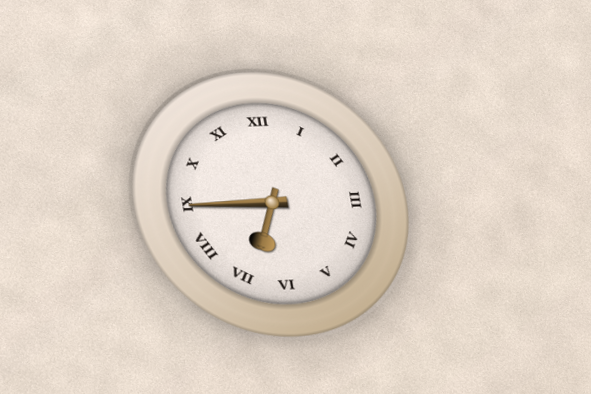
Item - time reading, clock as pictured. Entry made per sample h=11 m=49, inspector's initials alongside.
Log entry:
h=6 m=45
